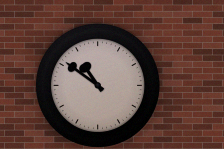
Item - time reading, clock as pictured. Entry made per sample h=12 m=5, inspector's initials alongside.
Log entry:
h=10 m=51
